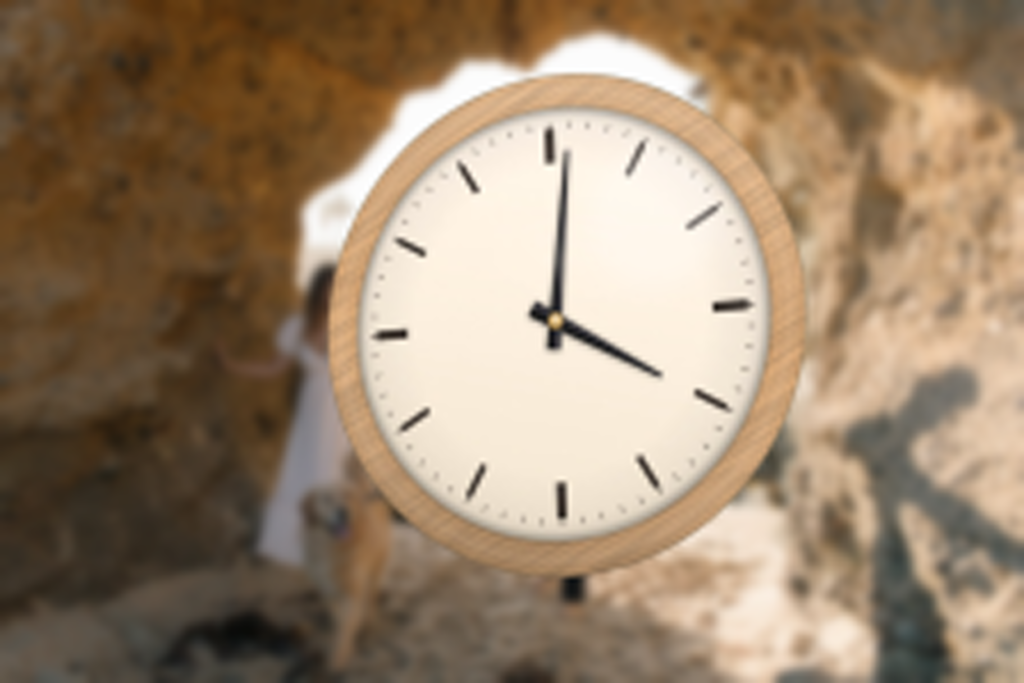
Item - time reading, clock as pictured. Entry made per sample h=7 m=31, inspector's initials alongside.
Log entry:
h=4 m=1
